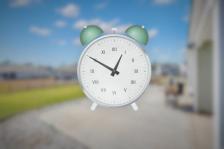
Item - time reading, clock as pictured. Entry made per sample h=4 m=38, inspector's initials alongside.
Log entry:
h=12 m=50
